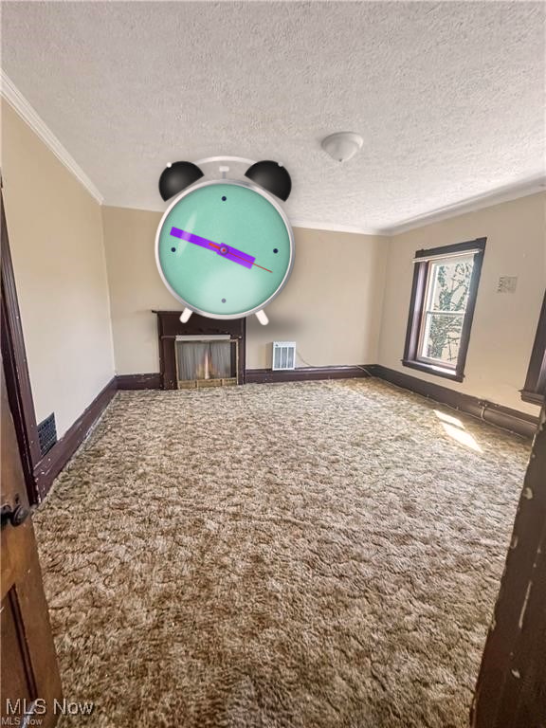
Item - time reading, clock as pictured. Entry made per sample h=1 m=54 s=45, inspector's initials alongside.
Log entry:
h=3 m=48 s=19
